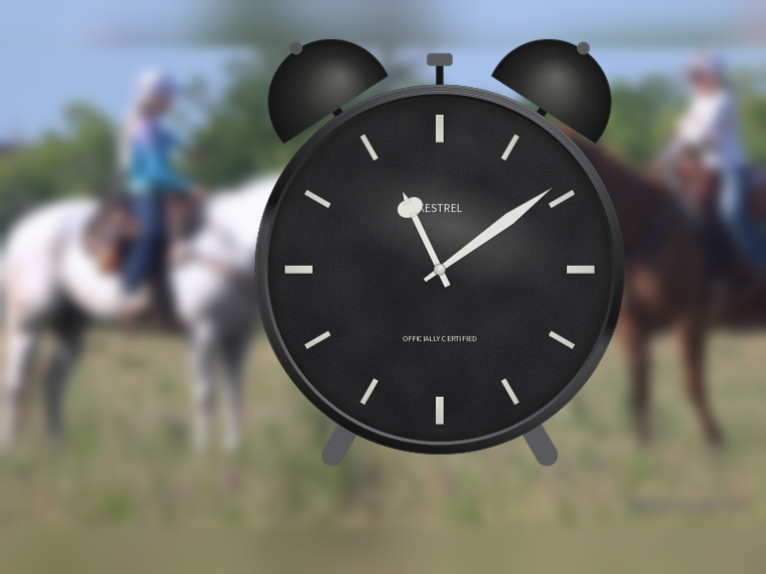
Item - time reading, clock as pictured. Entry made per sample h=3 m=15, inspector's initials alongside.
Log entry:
h=11 m=9
